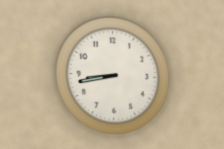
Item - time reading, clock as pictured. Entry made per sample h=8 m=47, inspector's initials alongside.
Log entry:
h=8 m=43
